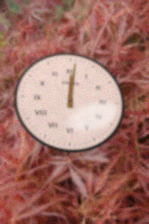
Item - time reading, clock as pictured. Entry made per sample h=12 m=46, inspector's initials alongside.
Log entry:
h=12 m=1
